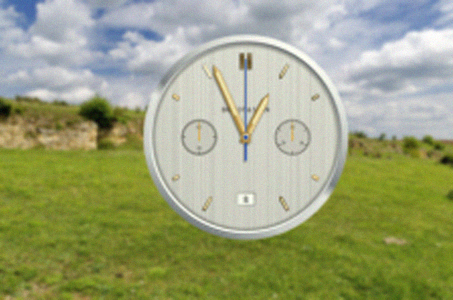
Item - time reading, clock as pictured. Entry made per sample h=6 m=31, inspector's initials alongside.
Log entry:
h=12 m=56
